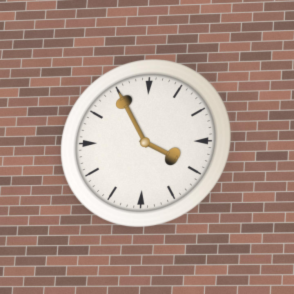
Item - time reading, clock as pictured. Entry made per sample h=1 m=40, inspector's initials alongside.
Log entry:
h=3 m=55
